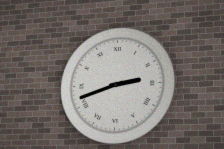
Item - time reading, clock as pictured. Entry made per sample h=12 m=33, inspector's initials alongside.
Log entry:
h=2 m=42
